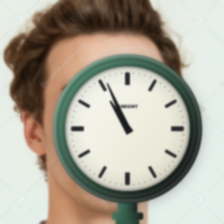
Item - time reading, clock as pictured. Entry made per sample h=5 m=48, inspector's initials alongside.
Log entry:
h=10 m=56
